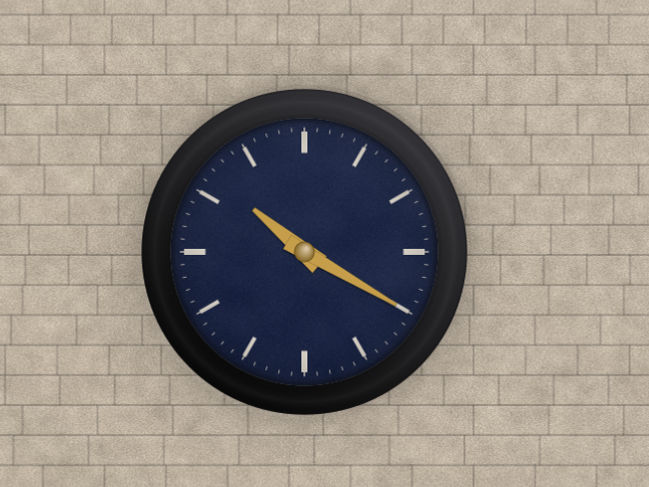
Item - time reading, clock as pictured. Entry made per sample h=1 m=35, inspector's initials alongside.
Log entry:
h=10 m=20
